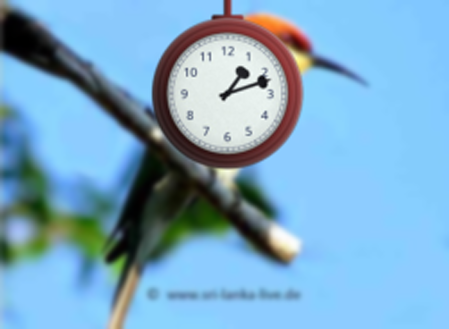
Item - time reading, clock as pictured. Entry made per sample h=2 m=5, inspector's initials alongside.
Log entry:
h=1 m=12
